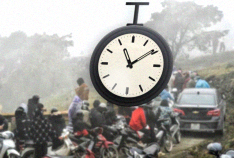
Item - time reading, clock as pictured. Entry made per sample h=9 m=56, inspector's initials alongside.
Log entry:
h=11 m=9
